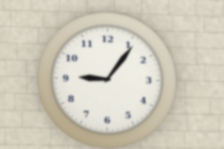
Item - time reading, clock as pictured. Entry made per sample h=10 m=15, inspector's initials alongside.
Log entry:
h=9 m=6
